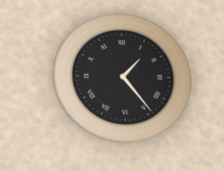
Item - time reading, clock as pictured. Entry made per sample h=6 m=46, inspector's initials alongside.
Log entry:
h=1 m=24
